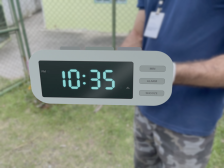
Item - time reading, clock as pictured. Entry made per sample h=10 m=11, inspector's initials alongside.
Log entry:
h=10 m=35
